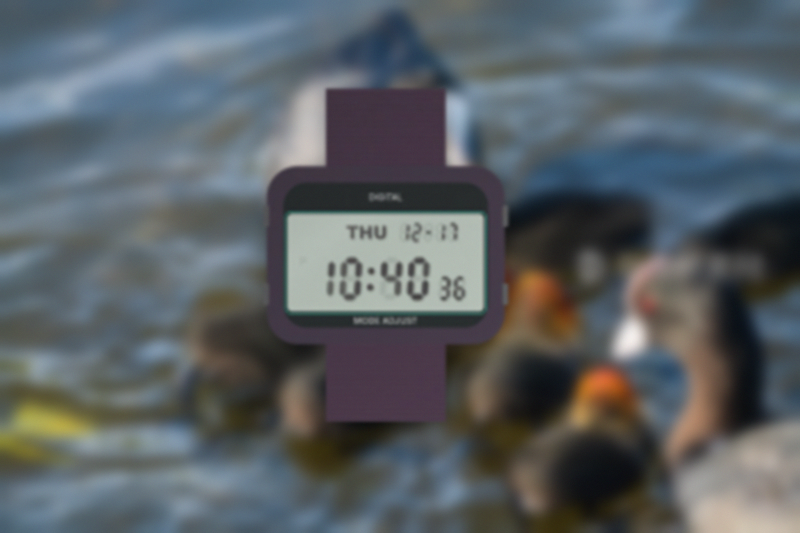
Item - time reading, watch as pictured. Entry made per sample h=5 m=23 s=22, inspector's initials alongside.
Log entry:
h=10 m=40 s=36
